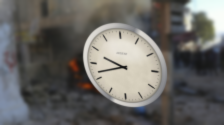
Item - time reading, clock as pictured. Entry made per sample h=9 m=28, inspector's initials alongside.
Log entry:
h=9 m=42
